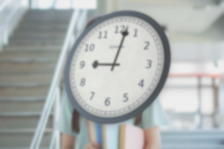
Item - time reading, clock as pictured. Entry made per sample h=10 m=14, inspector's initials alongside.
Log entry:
h=9 m=2
